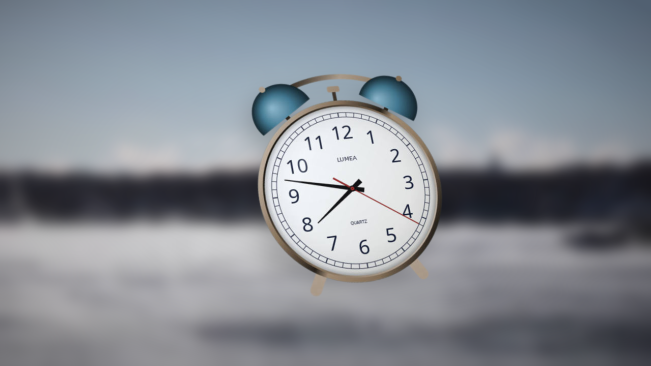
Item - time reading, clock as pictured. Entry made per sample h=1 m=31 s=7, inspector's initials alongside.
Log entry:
h=7 m=47 s=21
